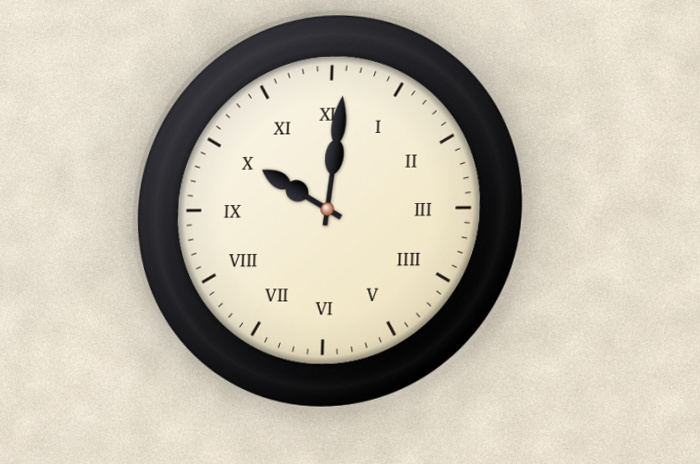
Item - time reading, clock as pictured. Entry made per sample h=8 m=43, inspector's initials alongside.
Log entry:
h=10 m=1
